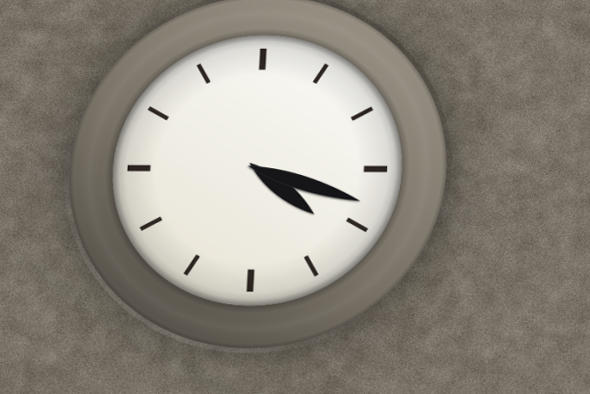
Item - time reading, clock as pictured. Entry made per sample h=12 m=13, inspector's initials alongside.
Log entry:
h=4 m=18
